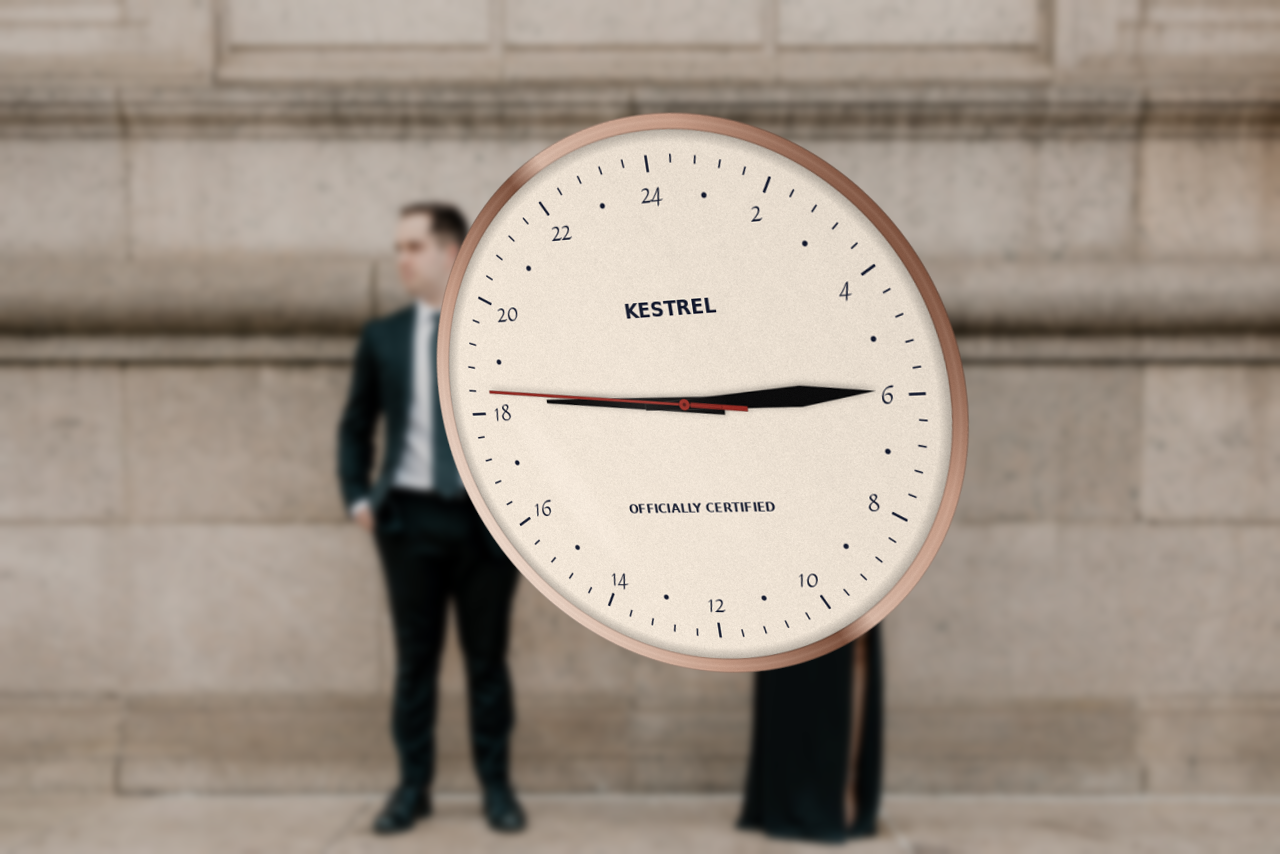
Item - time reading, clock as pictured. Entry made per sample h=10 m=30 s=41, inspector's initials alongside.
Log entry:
h=18 m=14 s=46
